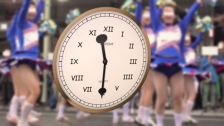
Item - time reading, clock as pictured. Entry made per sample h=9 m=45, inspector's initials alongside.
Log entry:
h=11 m=30
